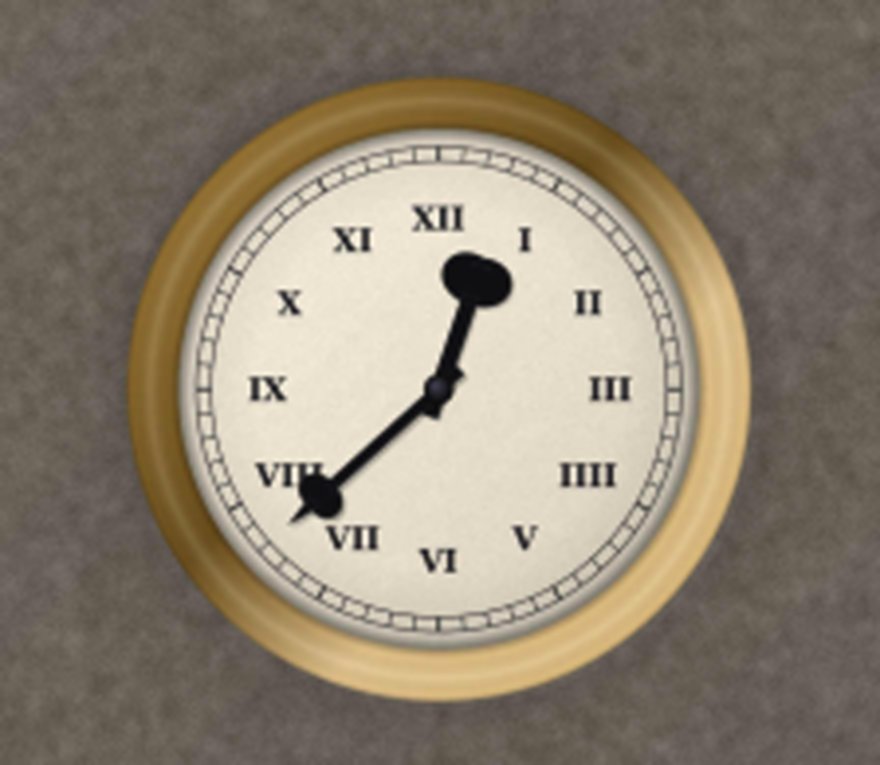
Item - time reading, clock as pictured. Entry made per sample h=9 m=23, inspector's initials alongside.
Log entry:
h=12 m=38
